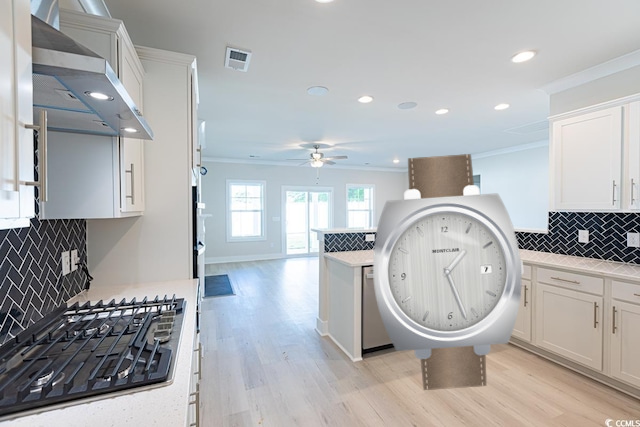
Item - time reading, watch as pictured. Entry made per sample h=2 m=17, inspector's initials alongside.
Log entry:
h=1 m=27
